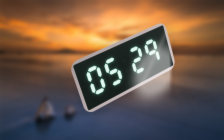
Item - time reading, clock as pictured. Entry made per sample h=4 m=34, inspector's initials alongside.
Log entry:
h=5 m=29
